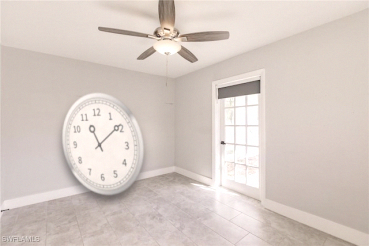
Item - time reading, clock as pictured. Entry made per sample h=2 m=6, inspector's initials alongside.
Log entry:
h=11 m=9
